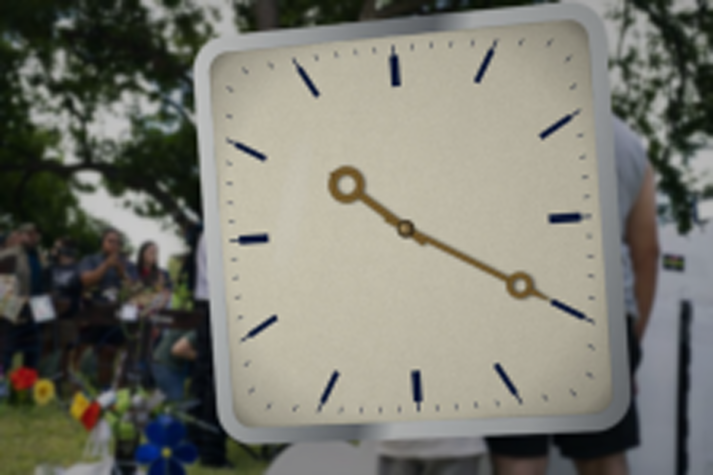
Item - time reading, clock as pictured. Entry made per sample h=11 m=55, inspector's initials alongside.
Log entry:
h=10 m=20
